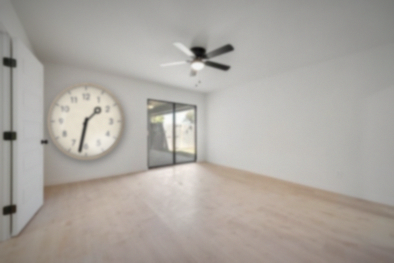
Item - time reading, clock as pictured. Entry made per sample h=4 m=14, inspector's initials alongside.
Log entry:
h=1 m=32
